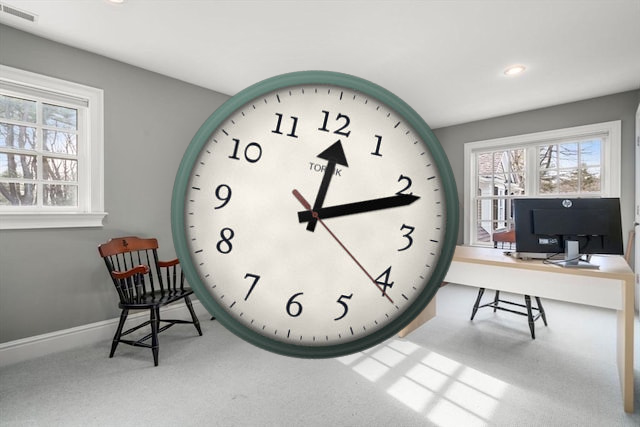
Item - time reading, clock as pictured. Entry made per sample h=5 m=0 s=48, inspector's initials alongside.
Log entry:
h=12 m=11 s=21
